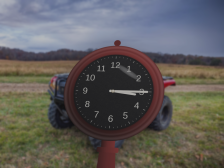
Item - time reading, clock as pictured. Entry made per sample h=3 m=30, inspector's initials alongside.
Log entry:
h=3 m=15
